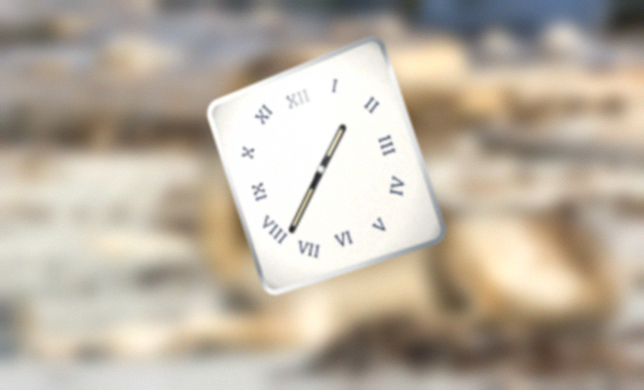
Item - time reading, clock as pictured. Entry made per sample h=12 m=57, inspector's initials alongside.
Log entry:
h=1 m=38
